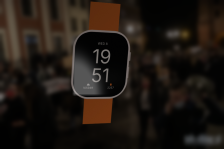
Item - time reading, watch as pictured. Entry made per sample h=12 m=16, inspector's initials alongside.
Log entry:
h=19 m=51
